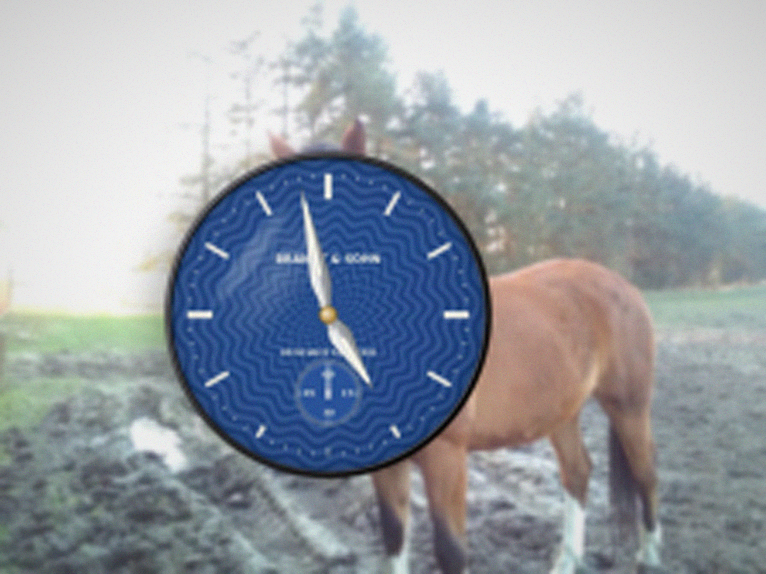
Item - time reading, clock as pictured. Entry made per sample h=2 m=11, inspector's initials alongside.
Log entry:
h=4 m=58
